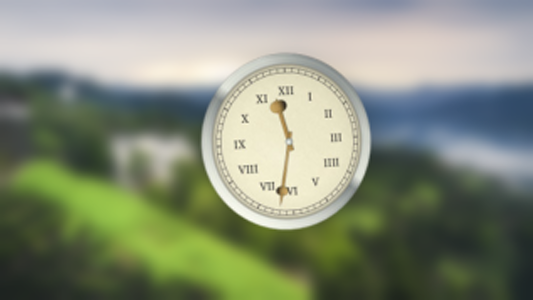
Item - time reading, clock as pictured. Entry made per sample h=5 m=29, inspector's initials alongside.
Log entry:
h=11 m=32
